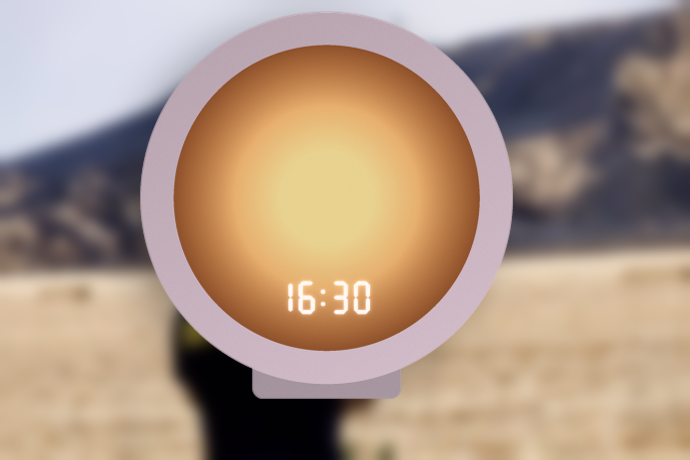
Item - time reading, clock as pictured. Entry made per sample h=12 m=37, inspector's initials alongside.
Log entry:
h=16 m=30
